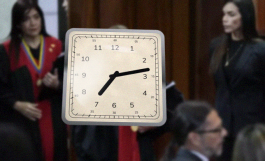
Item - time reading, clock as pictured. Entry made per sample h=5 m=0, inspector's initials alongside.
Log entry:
h=7 m=13
